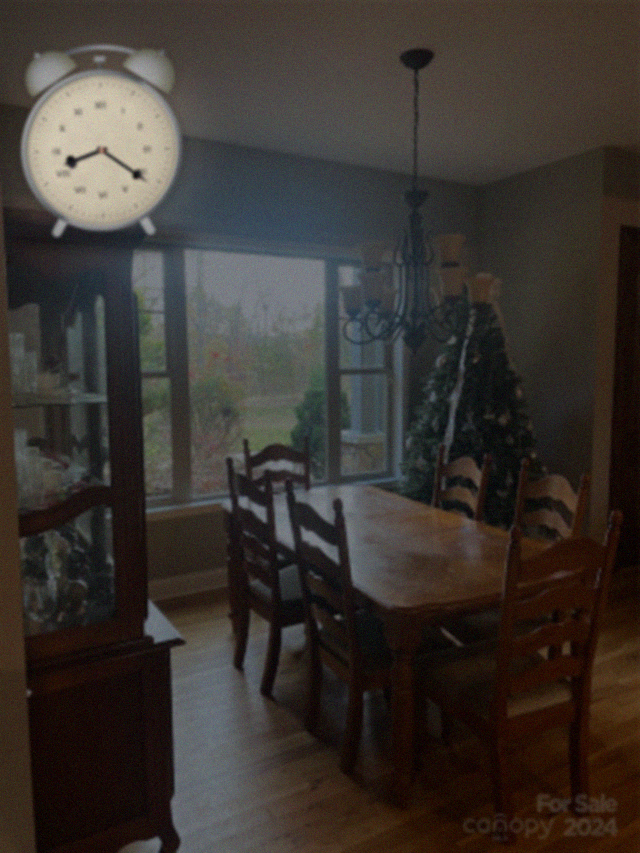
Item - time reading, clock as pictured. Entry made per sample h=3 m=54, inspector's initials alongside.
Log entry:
h=8 m=21
